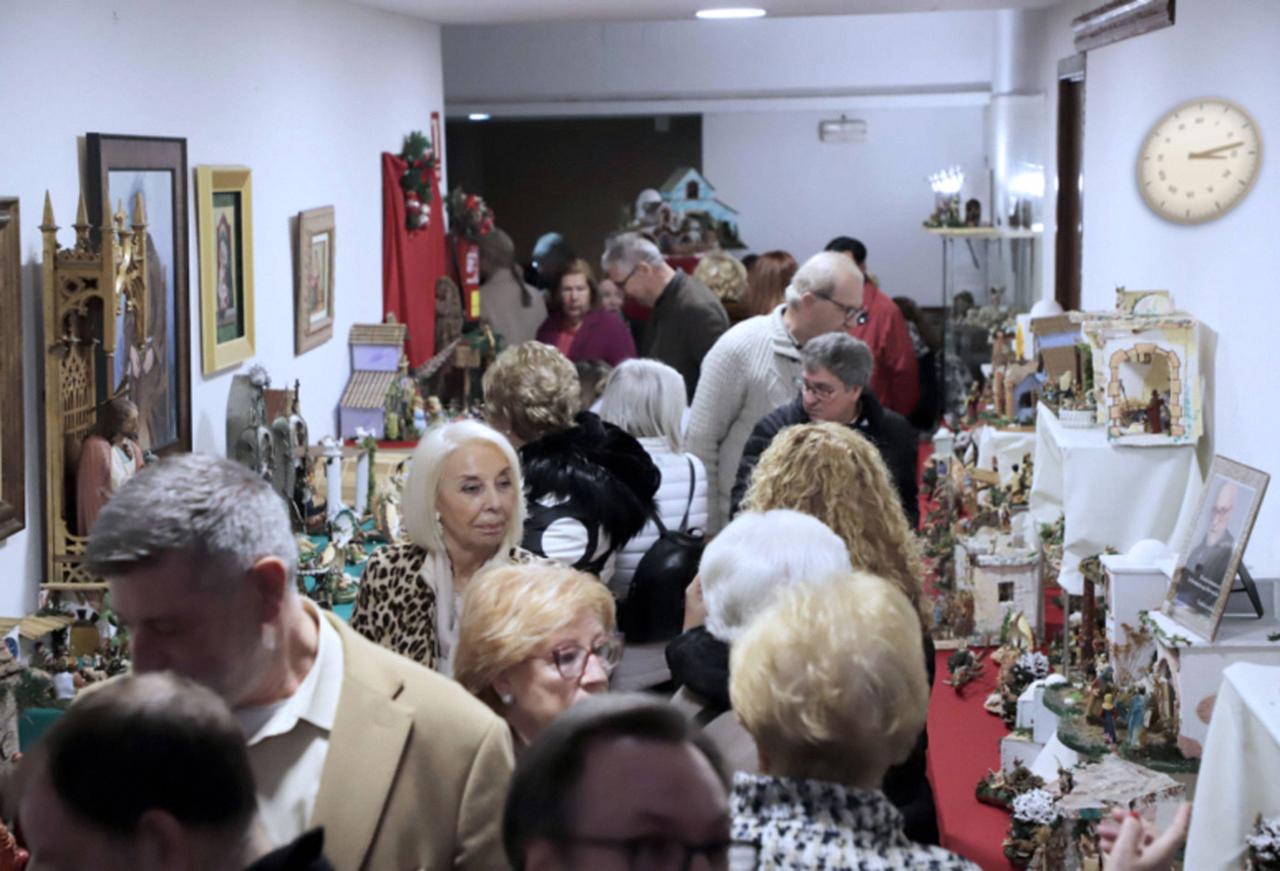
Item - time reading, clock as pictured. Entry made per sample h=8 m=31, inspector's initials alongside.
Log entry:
h=3 m=13
